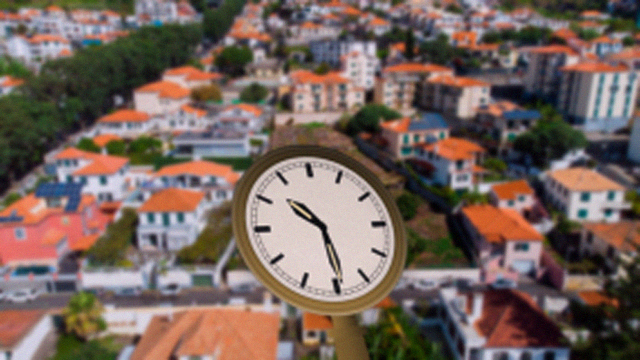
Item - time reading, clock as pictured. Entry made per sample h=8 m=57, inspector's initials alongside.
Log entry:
h=10 m=29
